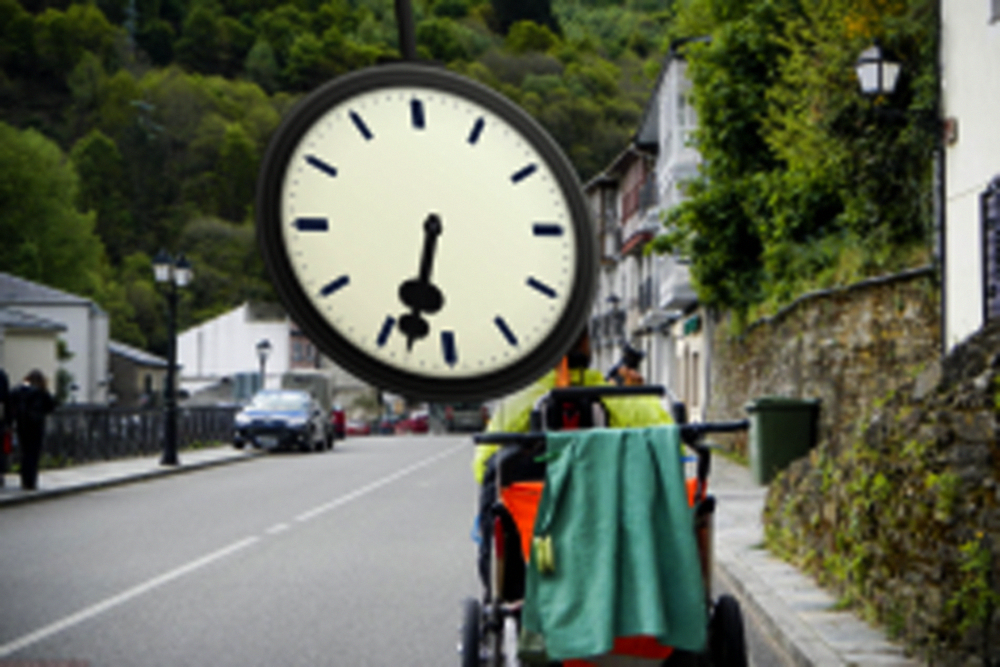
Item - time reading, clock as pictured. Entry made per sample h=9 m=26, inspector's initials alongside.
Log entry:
h=6 m=33
